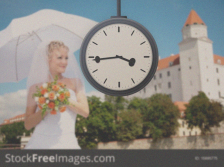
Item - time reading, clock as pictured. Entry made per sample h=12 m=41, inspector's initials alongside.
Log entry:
h=3 m=44
